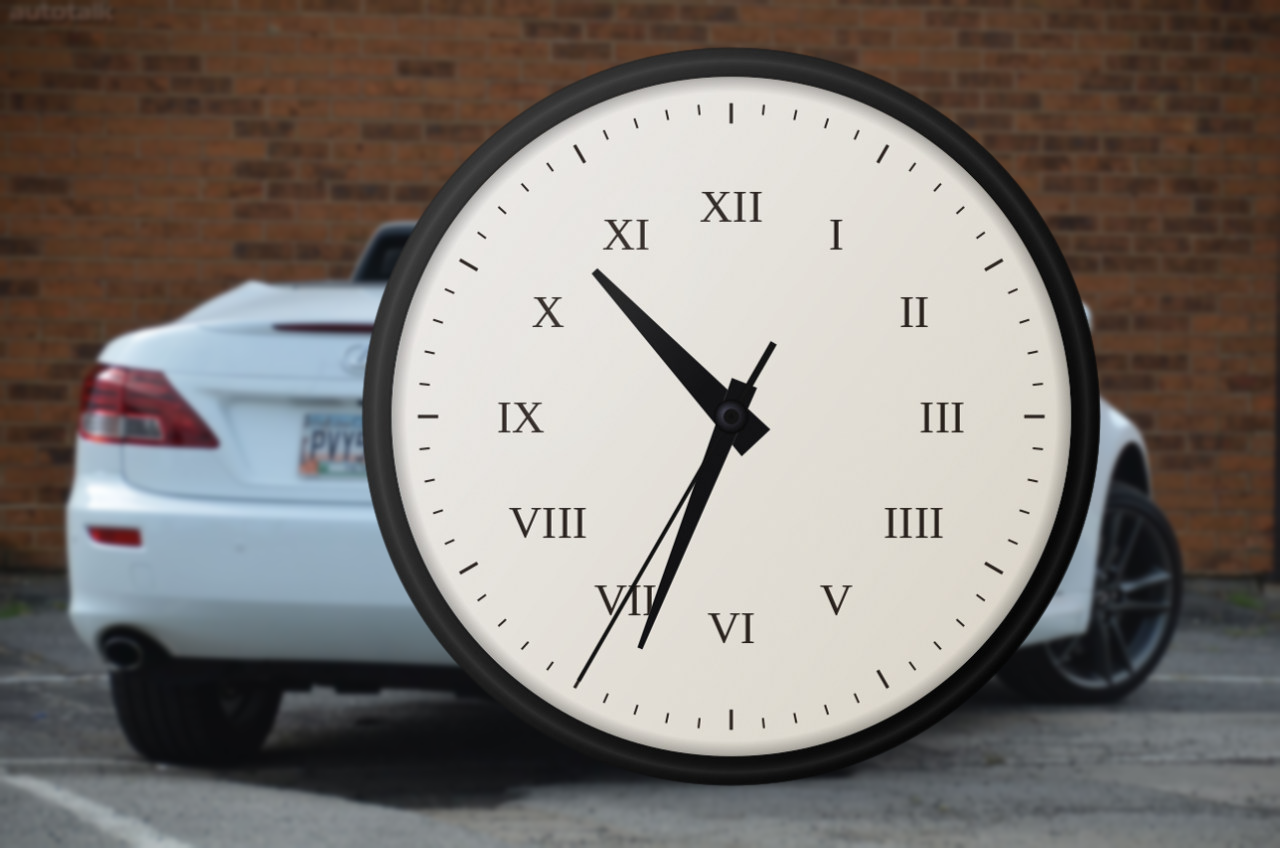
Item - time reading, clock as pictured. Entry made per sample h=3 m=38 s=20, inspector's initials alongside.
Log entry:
h=10 m=33 s=35
